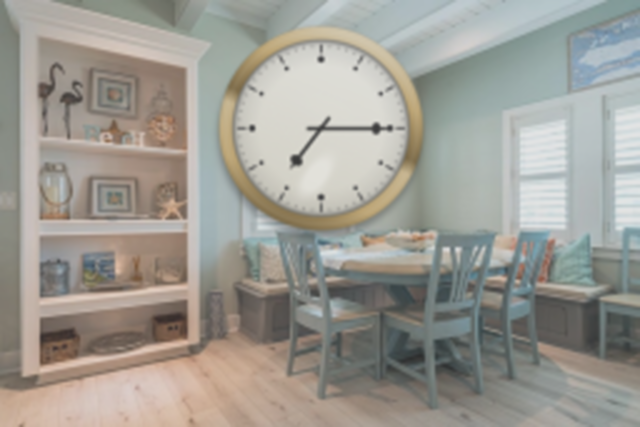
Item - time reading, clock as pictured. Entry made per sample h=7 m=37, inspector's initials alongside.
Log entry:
h=7 m=15
